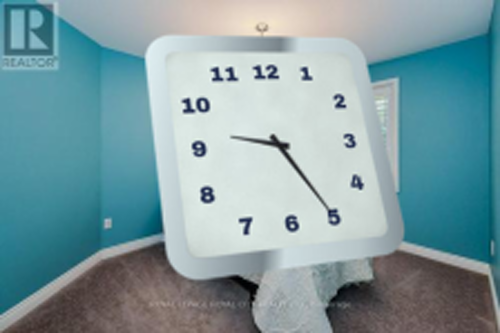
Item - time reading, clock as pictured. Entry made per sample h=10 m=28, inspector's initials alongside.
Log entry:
h=9 m=25
